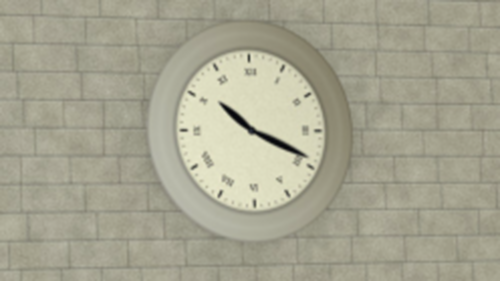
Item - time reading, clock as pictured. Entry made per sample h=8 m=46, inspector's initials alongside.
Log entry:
h=10 m=19
